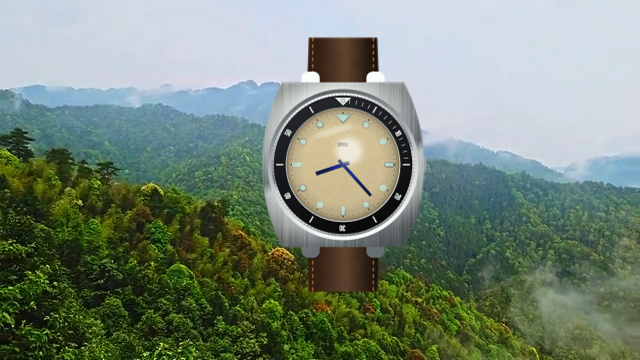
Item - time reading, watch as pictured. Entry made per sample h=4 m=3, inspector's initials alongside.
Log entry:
h=8 m=23
